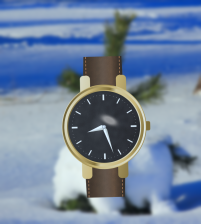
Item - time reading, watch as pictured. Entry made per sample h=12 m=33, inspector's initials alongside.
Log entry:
h=8 m=27
